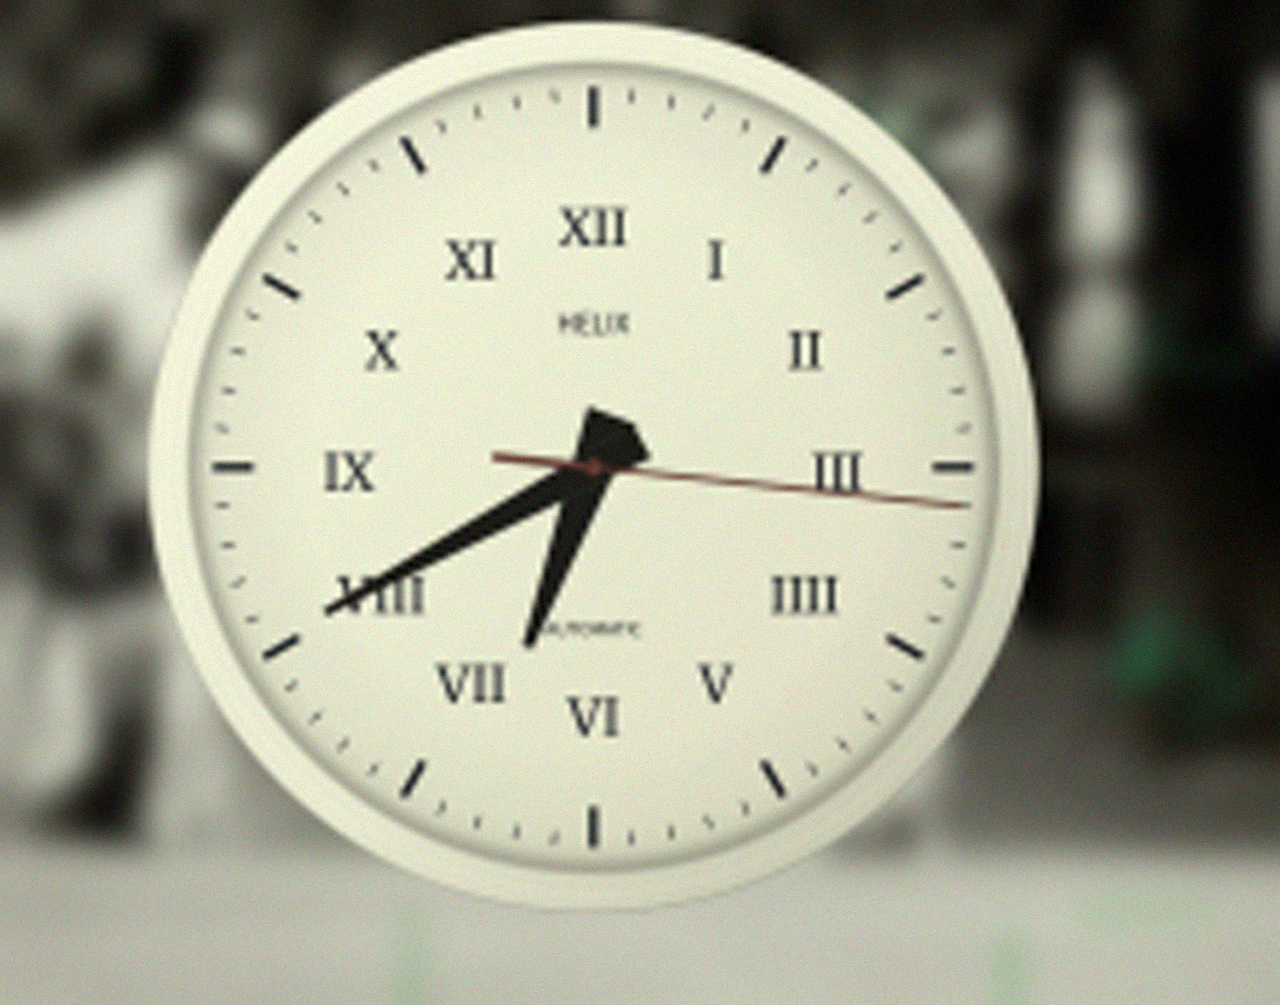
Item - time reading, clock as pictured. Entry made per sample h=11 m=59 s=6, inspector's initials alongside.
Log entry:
h=6 m=40 s=16
